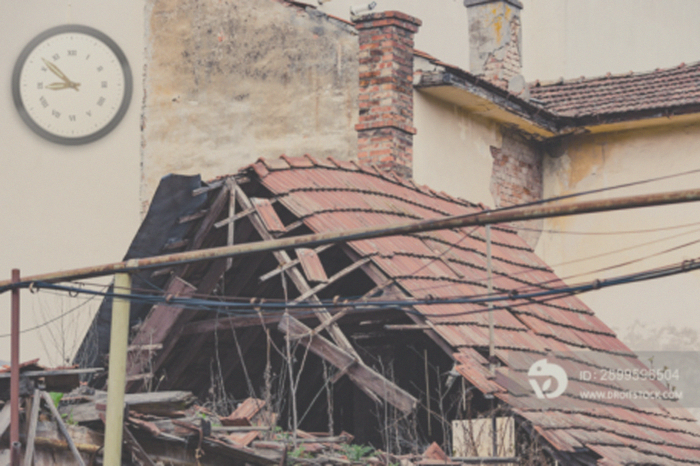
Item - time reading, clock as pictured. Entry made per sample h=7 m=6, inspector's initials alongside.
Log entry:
h=8 m=52
